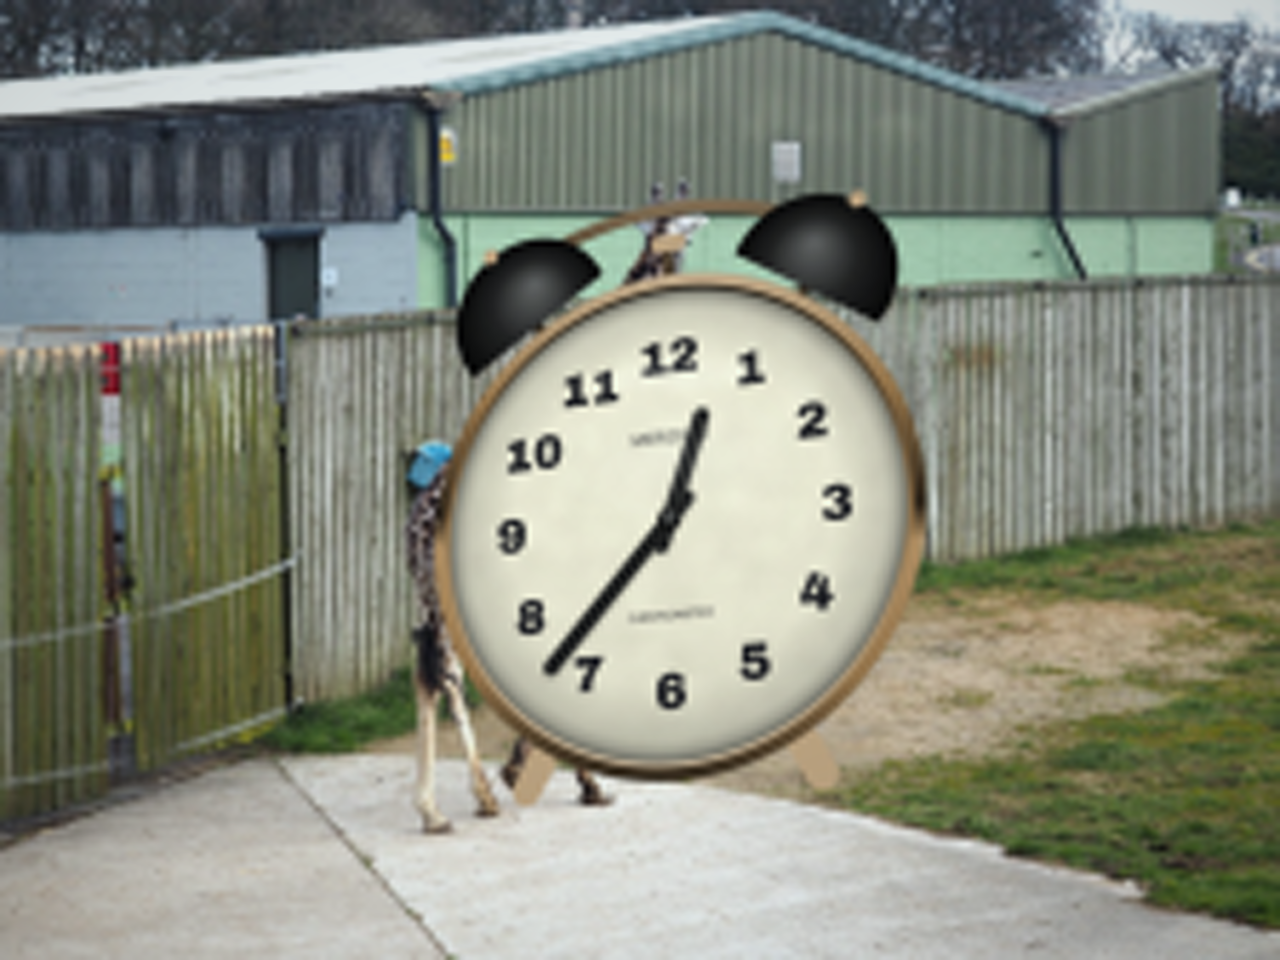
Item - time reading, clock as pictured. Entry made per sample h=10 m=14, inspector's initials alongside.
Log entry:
h=12 m=37
